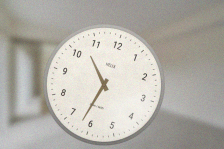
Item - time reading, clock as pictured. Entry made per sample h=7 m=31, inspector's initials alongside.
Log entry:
h=10 m=32
